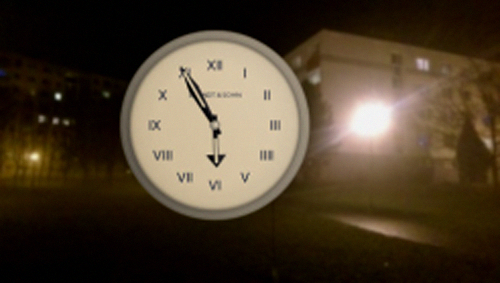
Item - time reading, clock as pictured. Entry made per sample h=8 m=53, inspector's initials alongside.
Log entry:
h=5 m=55
